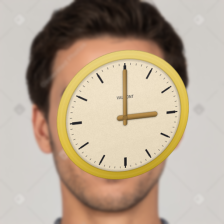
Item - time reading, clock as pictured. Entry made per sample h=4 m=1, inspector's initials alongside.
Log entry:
h=3 m=0
